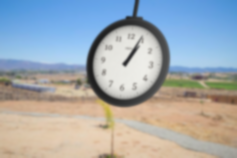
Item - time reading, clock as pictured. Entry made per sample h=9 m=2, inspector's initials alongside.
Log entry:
h=1 m=4
